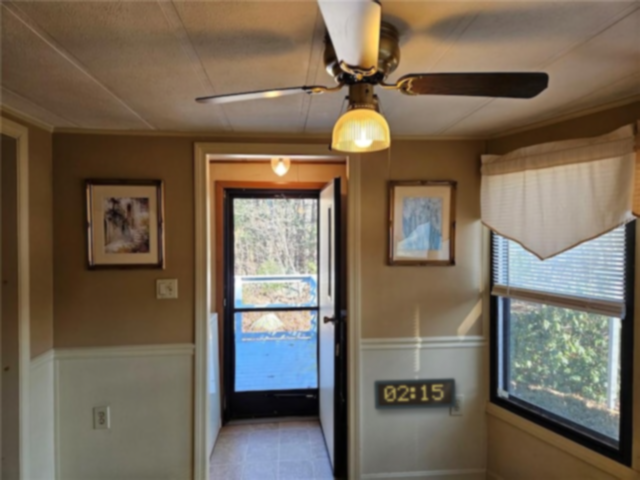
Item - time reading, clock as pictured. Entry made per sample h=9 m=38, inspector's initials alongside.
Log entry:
h=2 m=15
